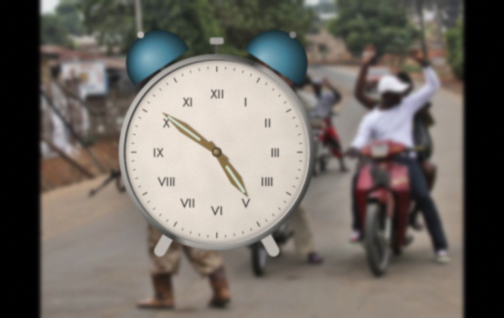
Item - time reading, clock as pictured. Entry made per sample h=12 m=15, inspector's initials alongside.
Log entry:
h=4 m=51
